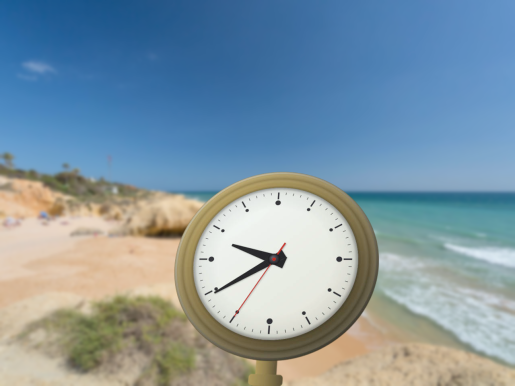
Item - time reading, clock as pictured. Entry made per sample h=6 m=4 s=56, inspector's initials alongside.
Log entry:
h=9 m=39 s=35
